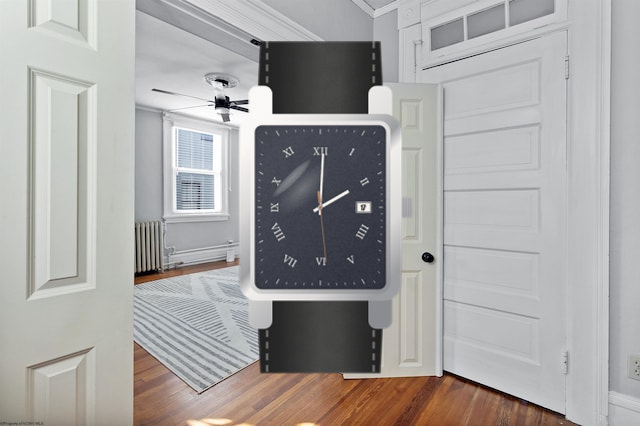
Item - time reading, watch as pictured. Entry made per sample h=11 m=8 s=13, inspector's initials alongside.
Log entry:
h=2 m=0 s=29
